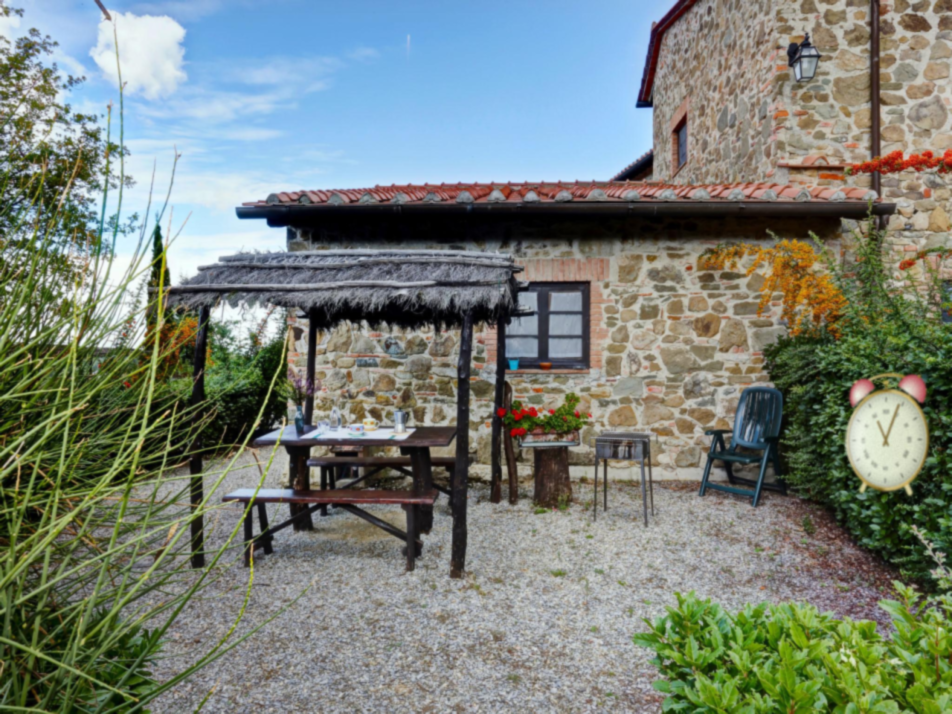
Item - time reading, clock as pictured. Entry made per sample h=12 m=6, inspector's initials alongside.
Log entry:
h=11 m=4
